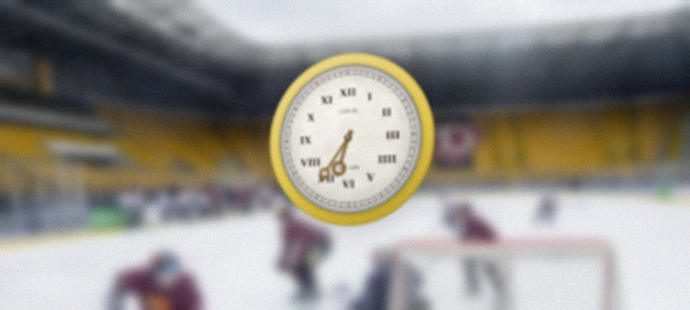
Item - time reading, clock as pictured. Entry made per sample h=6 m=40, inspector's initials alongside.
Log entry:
h=6 m=36
